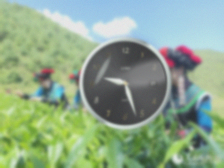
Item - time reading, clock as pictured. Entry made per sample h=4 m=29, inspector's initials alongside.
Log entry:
h=9 m=27
